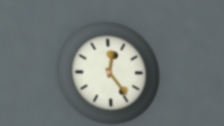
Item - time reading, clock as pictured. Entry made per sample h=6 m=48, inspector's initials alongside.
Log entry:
h=12 m=24
